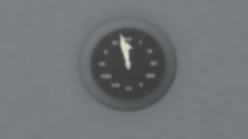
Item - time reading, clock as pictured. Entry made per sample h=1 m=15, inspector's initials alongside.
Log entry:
h=11 m=58
